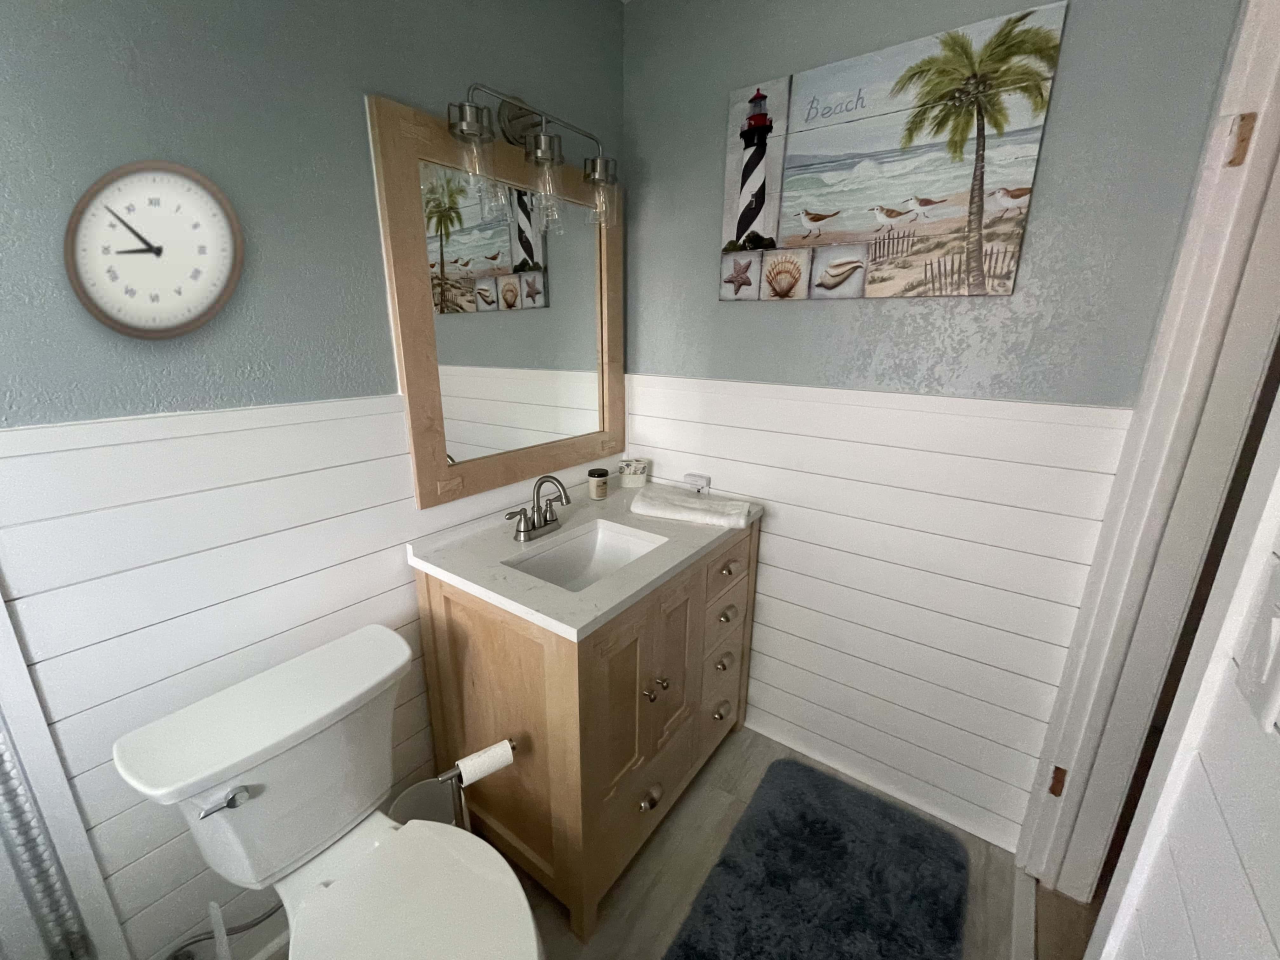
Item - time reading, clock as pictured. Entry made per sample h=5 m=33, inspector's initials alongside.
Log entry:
h=8 m=52
